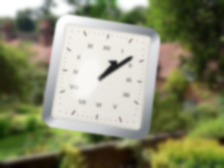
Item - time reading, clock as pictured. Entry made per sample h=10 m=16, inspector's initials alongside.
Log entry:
h=1 m=8
